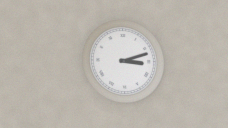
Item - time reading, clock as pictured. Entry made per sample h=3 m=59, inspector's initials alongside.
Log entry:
h=3 m=12
